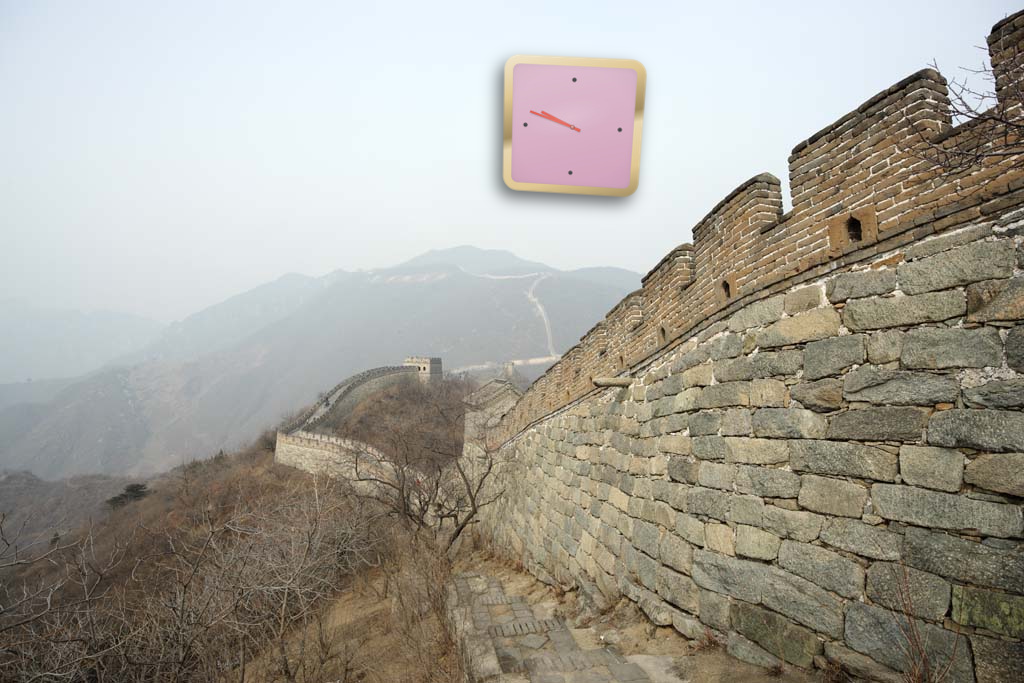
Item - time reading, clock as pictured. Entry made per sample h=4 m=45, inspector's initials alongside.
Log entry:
h=9 m=48
